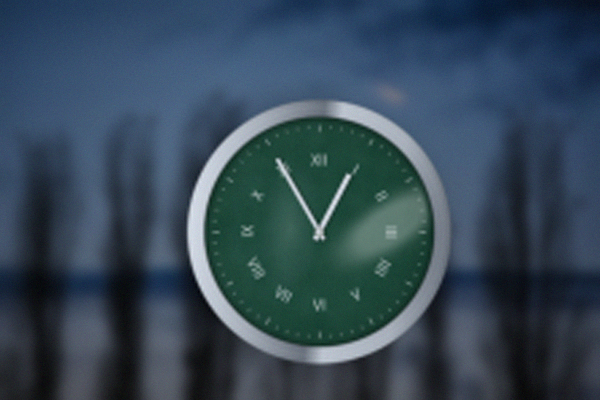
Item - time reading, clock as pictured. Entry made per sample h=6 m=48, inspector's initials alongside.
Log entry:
h=12 m=55
